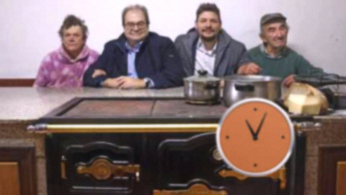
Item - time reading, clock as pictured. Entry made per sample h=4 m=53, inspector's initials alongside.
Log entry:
h=11 m=4
